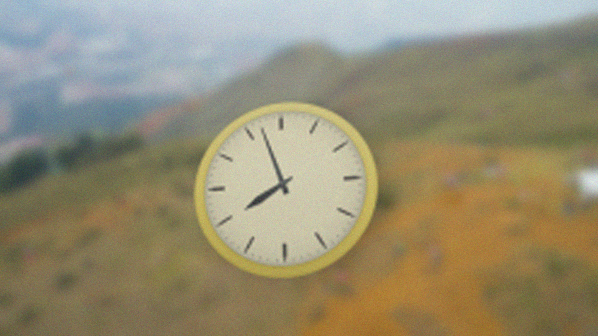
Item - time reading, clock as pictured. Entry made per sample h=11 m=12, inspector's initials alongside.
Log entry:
h=7 m=57
